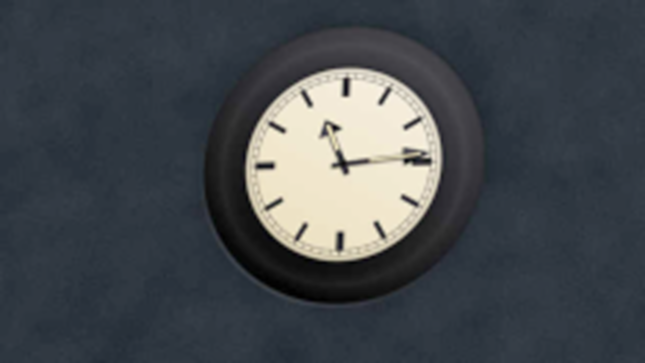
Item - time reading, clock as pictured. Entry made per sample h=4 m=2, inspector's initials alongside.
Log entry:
h=11 m=14
